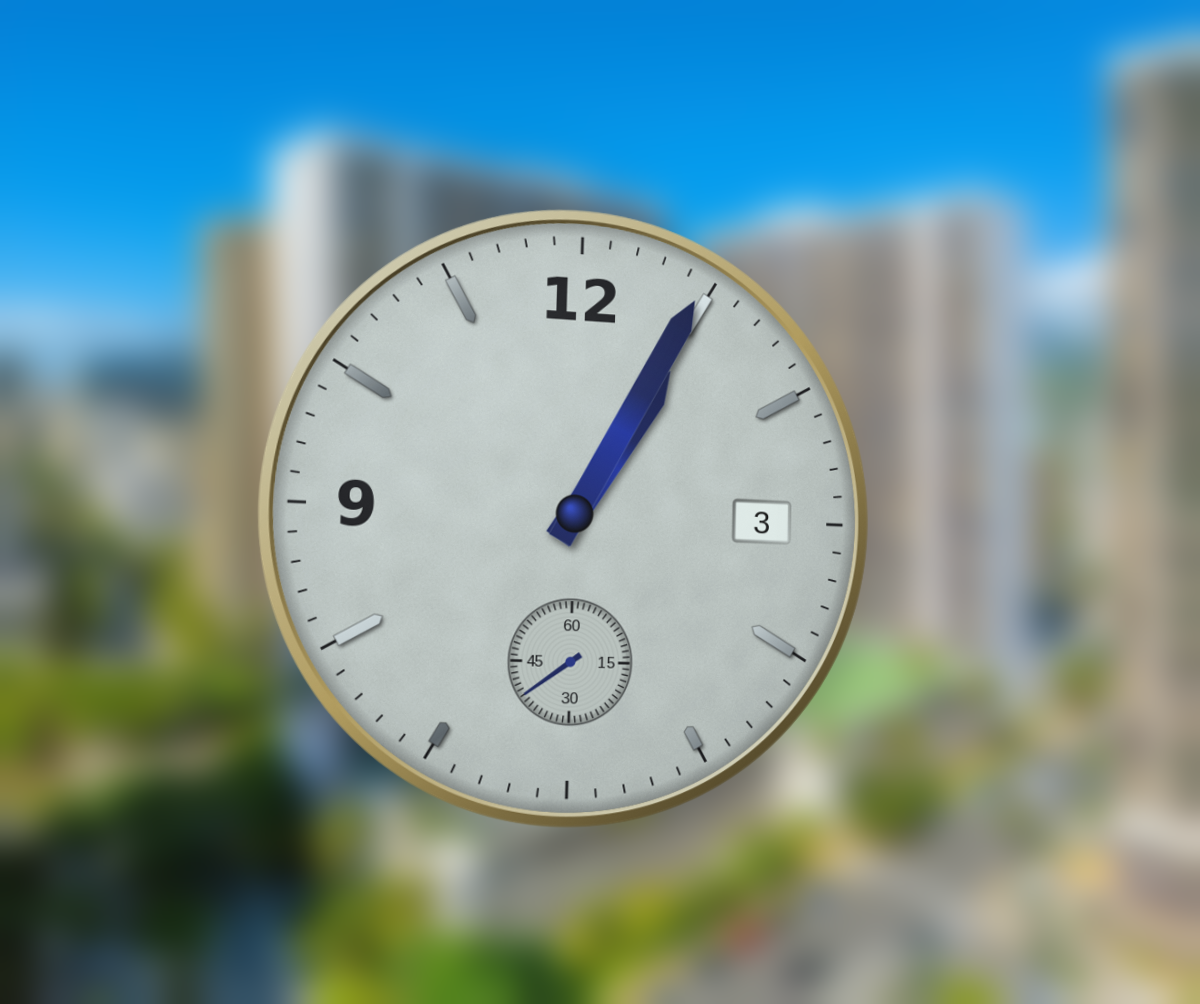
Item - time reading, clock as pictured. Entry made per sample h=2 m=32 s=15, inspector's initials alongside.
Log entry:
h=1 m=4 s=39
